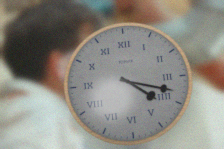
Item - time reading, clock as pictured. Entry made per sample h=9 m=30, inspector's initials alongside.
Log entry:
h=4 m=18
